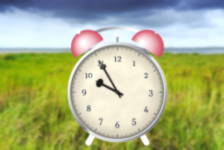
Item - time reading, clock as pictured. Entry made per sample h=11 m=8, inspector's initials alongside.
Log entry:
h=9 m=55
